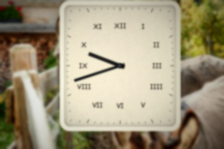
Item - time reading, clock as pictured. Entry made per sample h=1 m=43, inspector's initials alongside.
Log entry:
h=9 m=42
